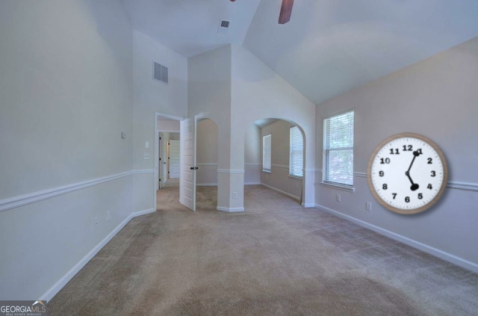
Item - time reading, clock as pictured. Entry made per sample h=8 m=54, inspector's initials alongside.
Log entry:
h=5 m=4
